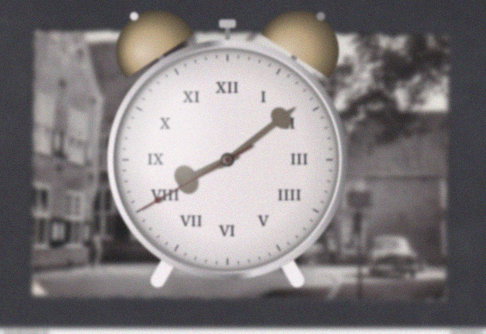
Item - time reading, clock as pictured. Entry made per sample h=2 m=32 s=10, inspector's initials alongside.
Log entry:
h=8 m=8 s=40
